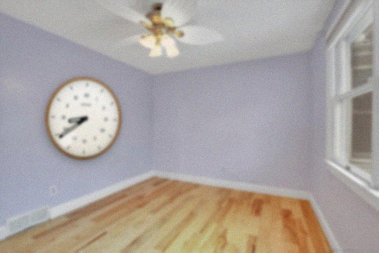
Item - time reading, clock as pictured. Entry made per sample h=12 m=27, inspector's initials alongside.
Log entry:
h=8 m=39
